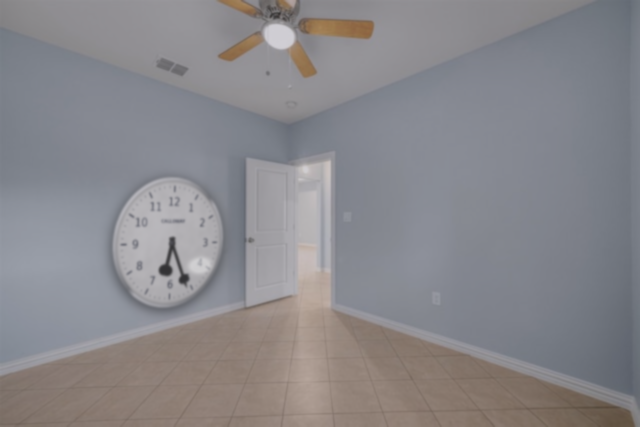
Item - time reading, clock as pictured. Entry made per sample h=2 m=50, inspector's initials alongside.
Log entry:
h=6 m=26
